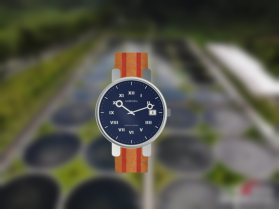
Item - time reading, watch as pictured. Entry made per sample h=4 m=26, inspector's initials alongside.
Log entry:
h=10 m=12
